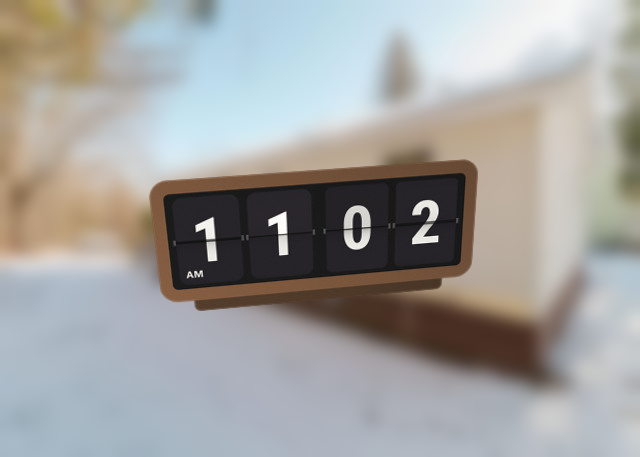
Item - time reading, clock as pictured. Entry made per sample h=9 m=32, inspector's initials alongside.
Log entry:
h=11 m=2
